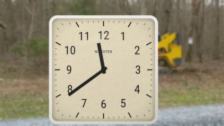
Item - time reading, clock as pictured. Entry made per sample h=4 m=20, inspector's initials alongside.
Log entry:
h=11 m=39
